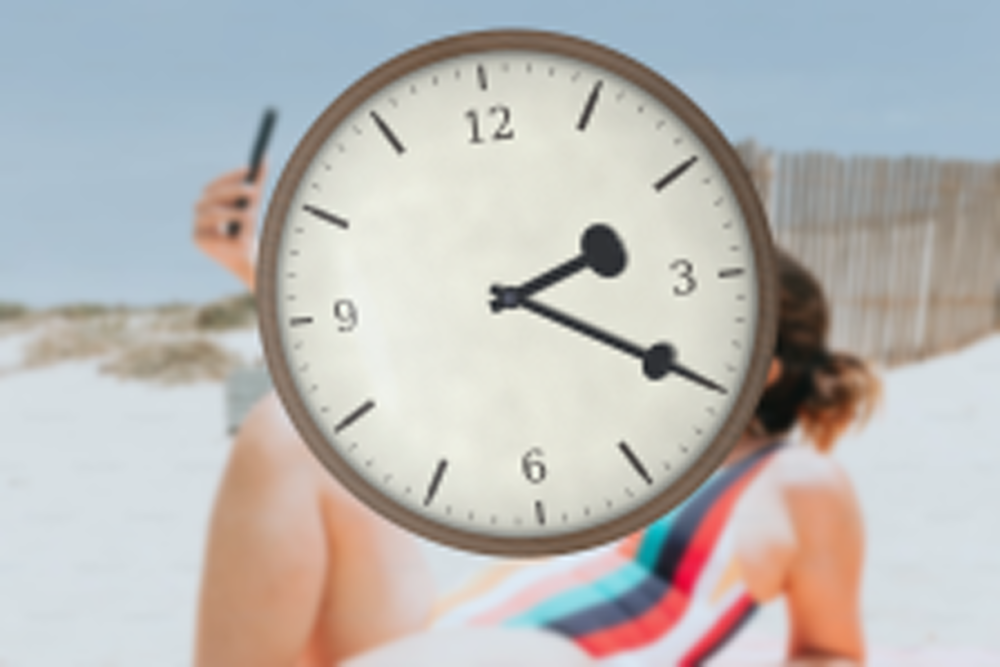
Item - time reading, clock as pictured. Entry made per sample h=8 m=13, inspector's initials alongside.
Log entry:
h=2 m=20
